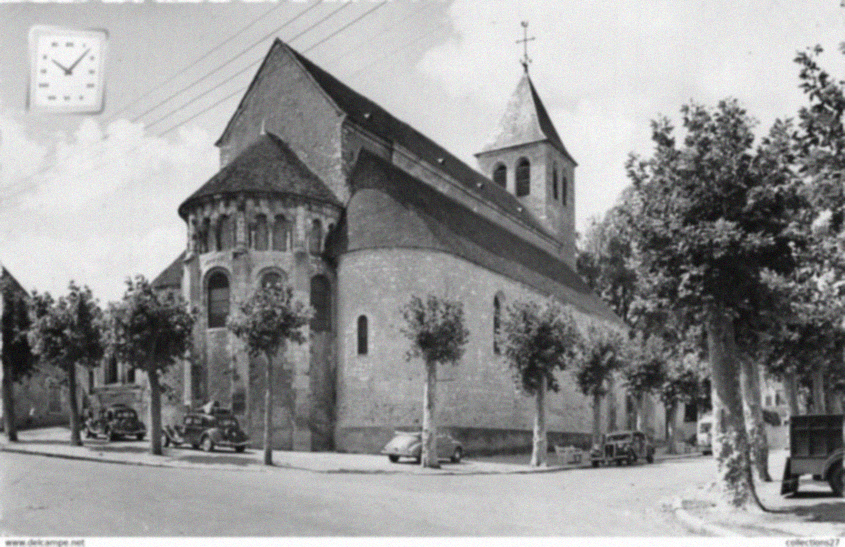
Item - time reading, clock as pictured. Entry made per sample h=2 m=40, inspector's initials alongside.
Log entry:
h=10 m=7
